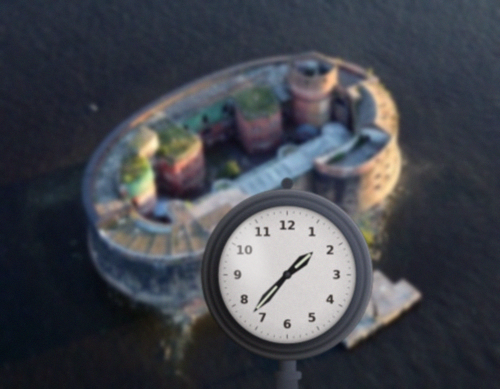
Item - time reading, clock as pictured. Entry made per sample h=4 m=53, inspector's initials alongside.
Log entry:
h=1 m=37
